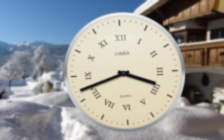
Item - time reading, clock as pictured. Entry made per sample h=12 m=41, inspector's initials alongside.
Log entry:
h=3 m=42
